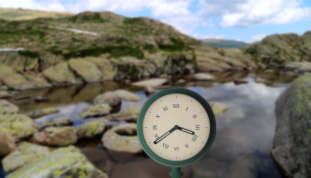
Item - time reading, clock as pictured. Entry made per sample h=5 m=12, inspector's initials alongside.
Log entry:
h=3 m=39
